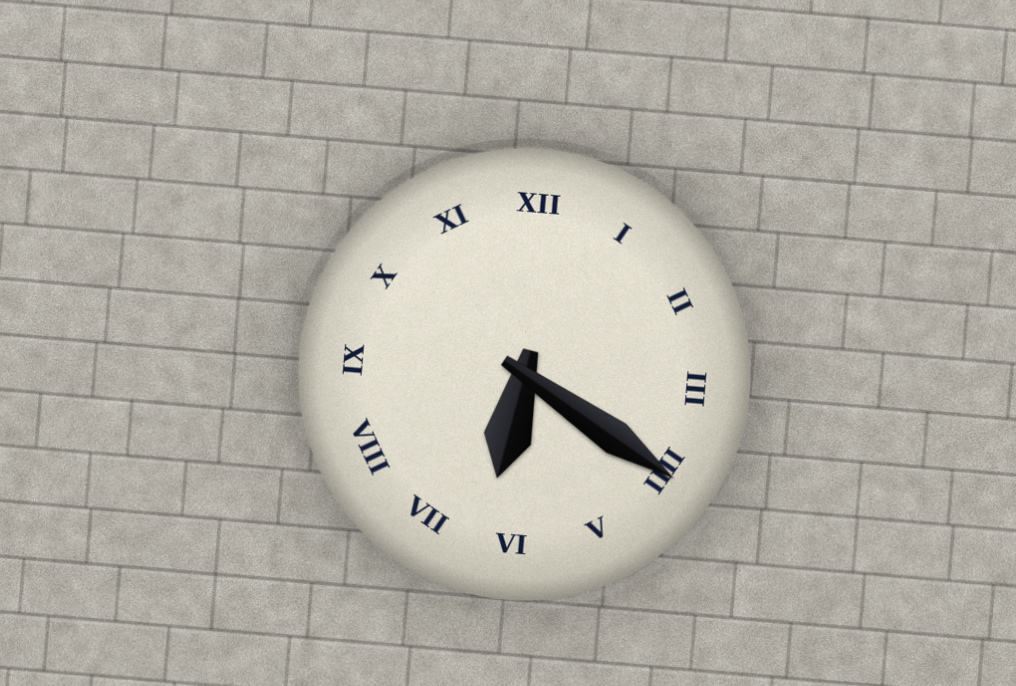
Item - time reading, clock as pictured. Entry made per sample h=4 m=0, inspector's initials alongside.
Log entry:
h=6 m=20
